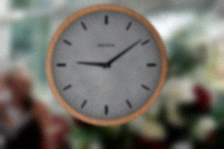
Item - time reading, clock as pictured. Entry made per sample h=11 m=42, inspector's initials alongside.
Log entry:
h=9 m=9
